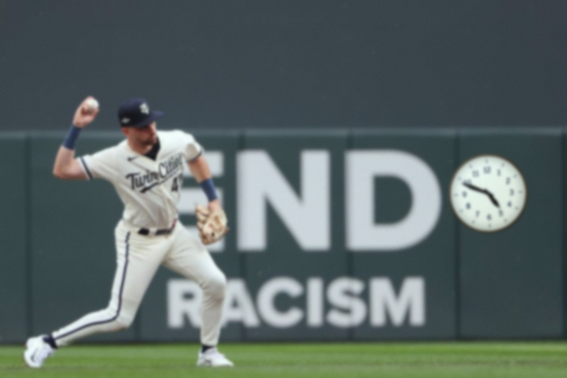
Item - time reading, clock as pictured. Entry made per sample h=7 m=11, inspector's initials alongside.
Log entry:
h=4 m=49
